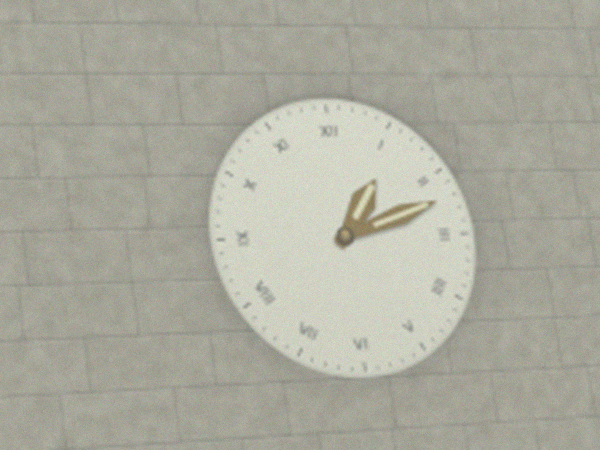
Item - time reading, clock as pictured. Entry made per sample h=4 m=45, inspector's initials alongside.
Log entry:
h=1 m=12
